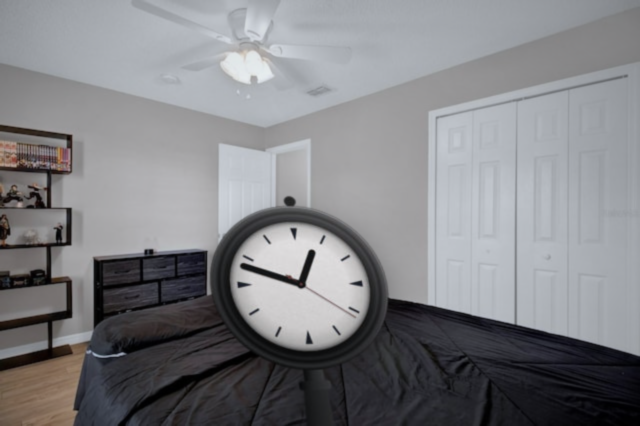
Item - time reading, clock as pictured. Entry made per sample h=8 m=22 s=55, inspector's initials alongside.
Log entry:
h=12 m=48 s=21
